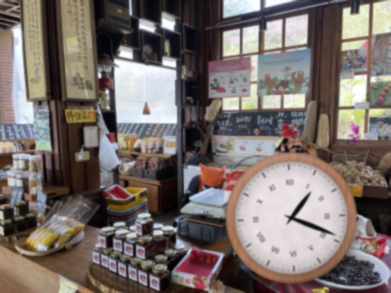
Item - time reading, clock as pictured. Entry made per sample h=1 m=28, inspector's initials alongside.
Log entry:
h=1 m=19
